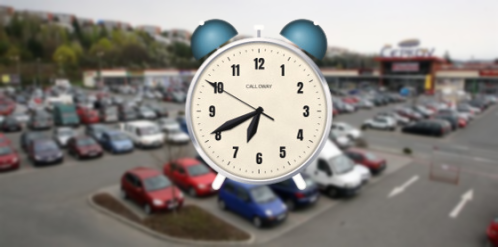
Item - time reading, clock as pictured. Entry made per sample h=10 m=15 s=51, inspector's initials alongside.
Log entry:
h=6 m=40 s=50
